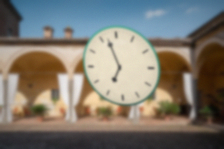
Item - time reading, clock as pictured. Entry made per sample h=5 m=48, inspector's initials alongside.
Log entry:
h=6 m=57
